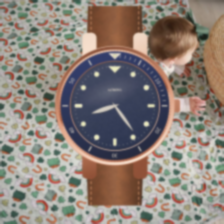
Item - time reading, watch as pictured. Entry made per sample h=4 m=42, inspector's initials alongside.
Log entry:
h=8 m=24
